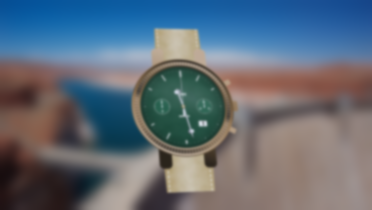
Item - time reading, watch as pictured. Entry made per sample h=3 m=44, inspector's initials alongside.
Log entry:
h=11 m=28
